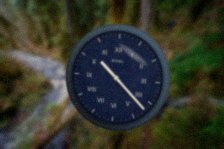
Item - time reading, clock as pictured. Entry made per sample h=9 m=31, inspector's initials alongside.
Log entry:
h=10 m=22
